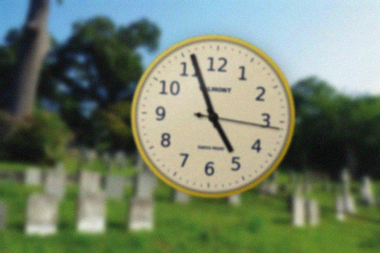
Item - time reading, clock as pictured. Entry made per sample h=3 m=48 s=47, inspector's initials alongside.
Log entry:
h=4 m=56 s=16
